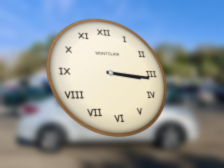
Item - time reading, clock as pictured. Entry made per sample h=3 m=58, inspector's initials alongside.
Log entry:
h=3 m=16
